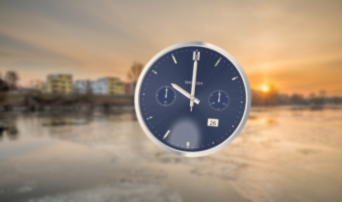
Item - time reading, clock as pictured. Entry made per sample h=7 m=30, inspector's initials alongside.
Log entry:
h=10 m=0
